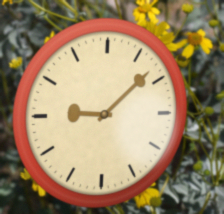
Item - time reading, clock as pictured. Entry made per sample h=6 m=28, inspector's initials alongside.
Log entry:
h=9 m=8
